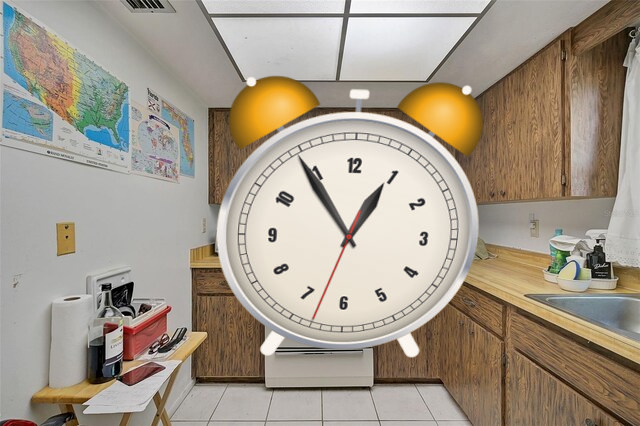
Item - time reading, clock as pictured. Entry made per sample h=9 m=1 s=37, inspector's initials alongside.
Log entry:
h=12 m=54 s=33
